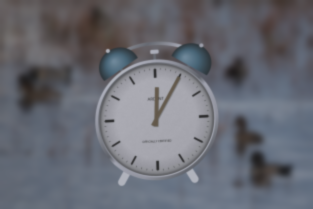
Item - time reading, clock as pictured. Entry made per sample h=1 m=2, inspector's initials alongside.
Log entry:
h=12 m=5
